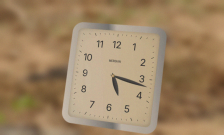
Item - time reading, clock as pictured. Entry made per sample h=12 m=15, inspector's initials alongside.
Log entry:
h=5 m=17
